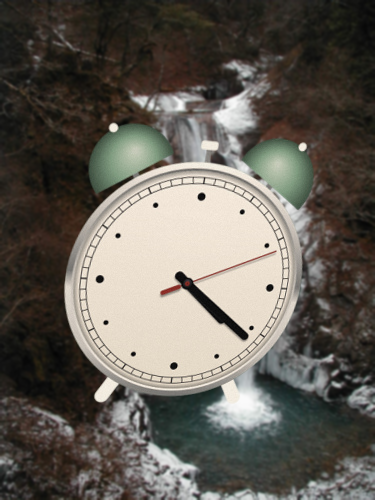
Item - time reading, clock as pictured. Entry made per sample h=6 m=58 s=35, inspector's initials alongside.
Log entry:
h=4 m=21 s=11
